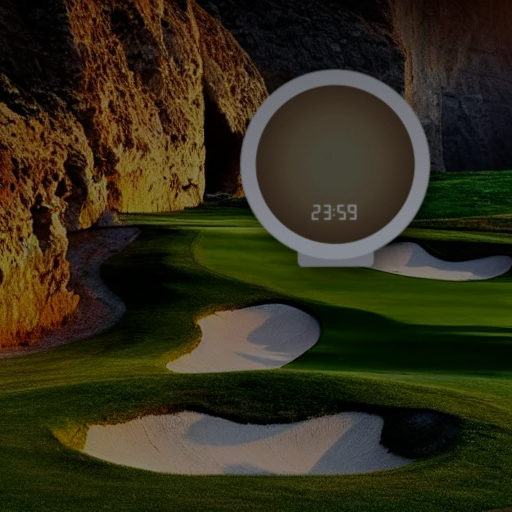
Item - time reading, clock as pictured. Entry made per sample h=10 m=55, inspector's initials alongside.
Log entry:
h=23 m=59
